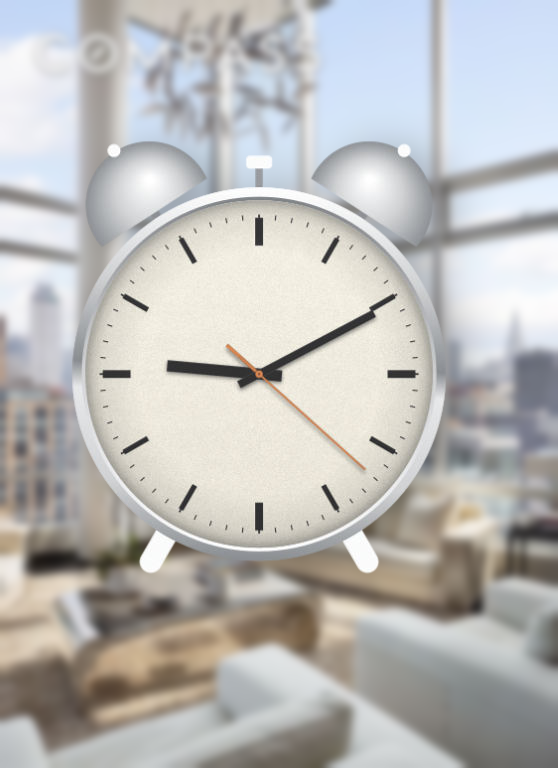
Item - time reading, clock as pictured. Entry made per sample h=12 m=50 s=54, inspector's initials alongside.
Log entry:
h=9 m=10 s=22
